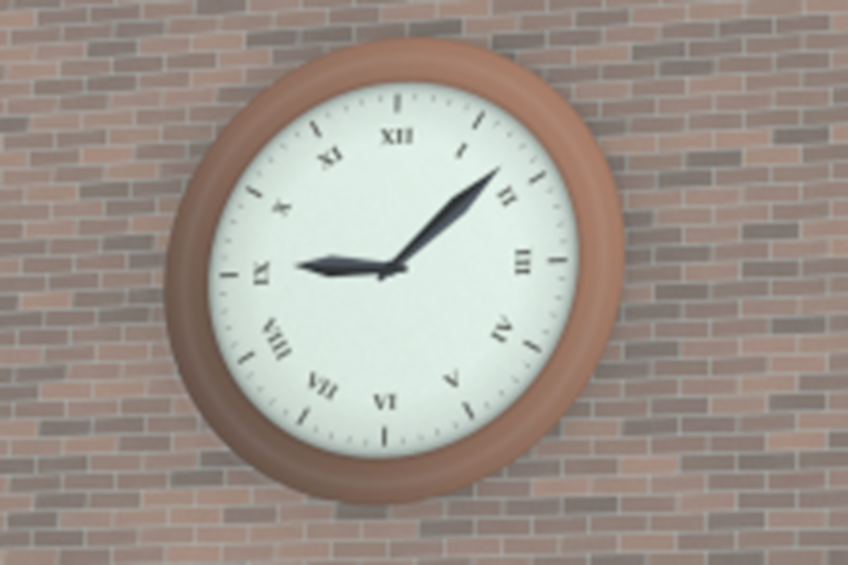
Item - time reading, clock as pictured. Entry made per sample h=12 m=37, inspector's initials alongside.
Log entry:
h=9 m=8
